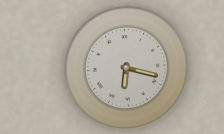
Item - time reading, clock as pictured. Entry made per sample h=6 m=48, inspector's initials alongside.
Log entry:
h=6 m=18
